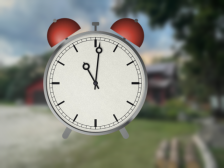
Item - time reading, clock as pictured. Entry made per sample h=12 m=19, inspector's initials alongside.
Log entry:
h=11 m=1
